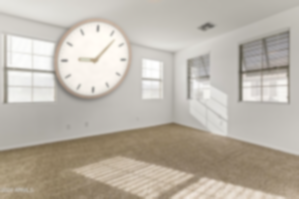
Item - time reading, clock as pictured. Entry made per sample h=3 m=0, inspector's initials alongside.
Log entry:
h=9 m=7
